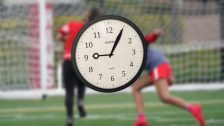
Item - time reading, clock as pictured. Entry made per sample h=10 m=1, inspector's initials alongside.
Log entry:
h=9 m=5
